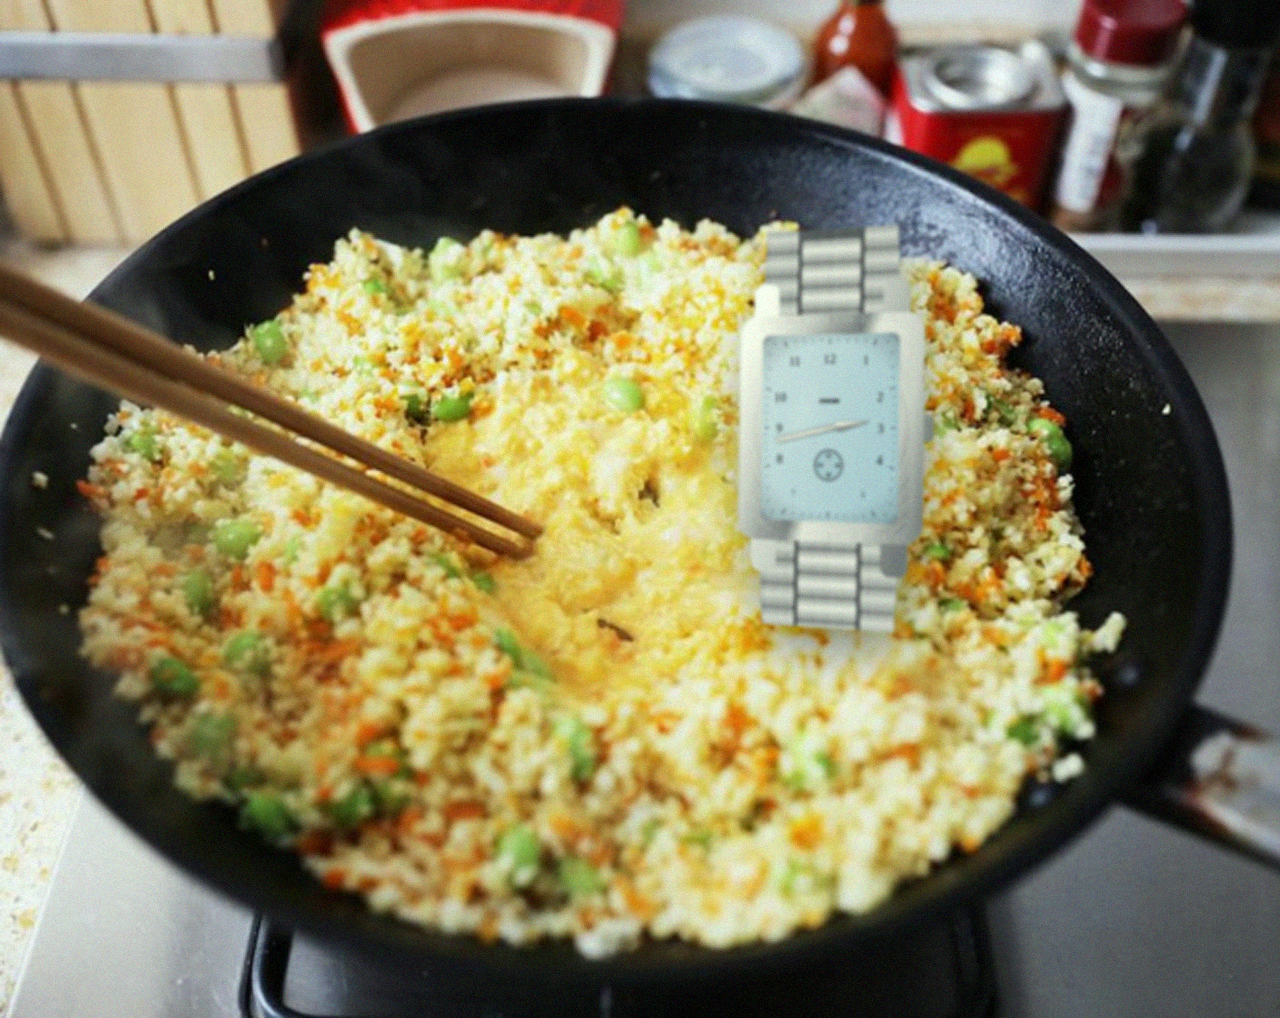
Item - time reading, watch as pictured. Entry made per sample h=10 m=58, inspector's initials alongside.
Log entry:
h=2 m=43
